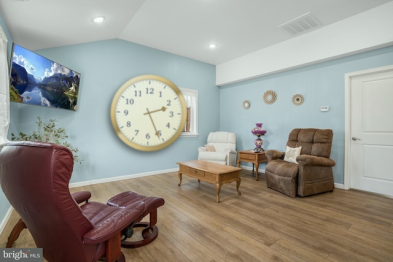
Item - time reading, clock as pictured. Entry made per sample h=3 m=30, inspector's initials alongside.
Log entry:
h=2 m=26
